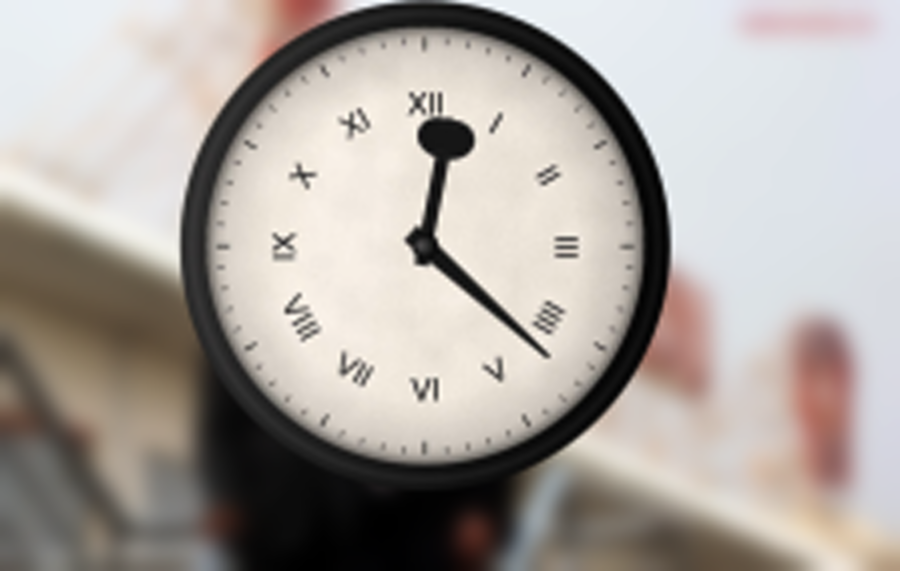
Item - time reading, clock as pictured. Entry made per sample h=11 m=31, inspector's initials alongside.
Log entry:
h=12 m=22
